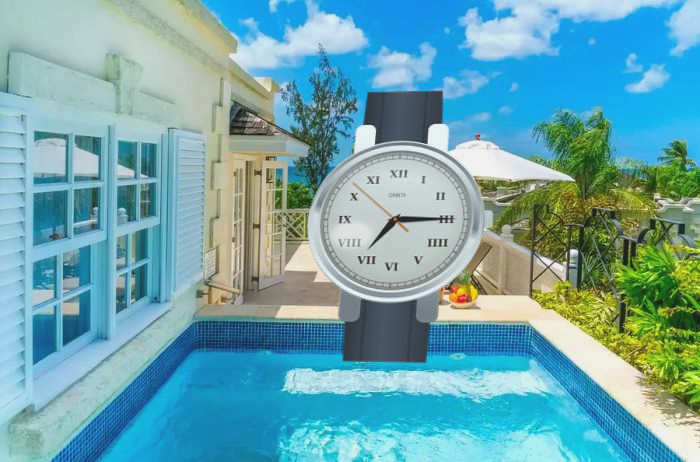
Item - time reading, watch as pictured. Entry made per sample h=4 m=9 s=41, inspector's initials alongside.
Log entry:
h=7 m=14 s=52
